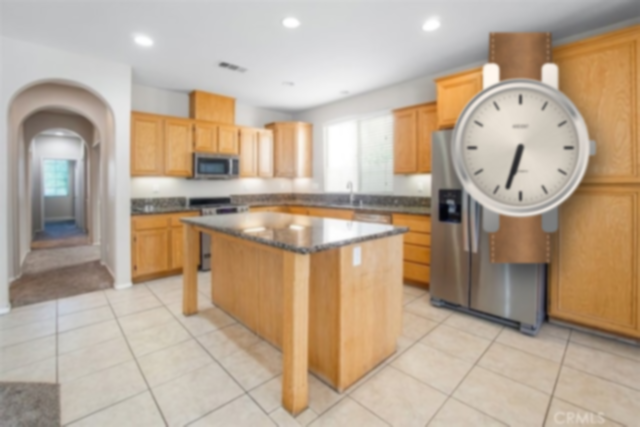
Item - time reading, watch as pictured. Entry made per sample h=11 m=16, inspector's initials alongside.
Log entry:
h=6 m=33
